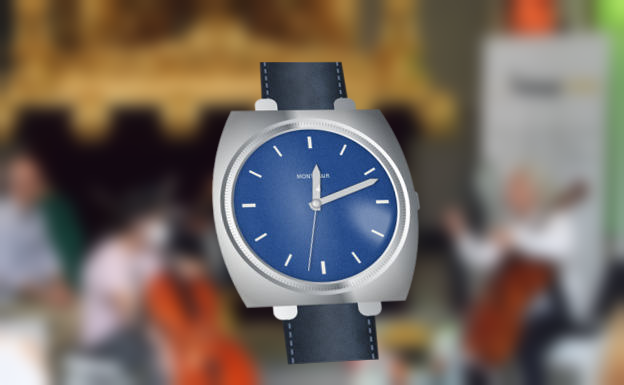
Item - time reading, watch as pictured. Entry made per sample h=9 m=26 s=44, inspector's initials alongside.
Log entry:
h=12 m=11 s=32
